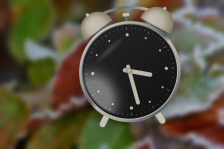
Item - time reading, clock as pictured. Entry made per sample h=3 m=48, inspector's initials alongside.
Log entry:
h=3 m=28
